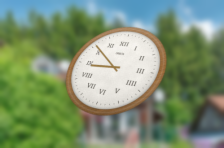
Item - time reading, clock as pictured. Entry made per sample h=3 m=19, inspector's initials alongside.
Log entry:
h=8 m=51
